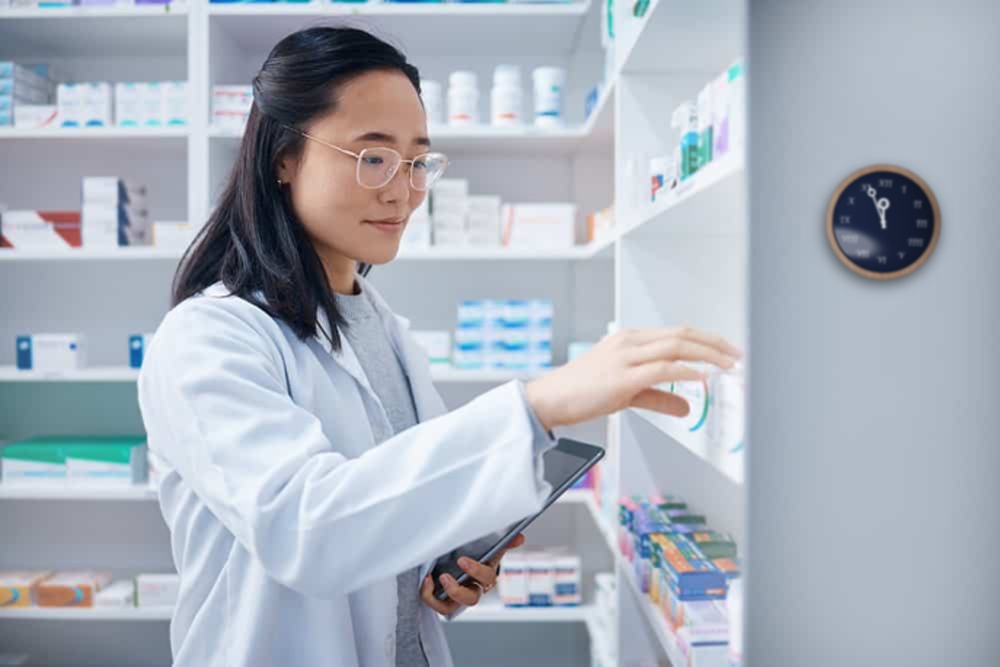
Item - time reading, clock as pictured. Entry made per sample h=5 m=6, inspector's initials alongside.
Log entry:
h=11 m=56
